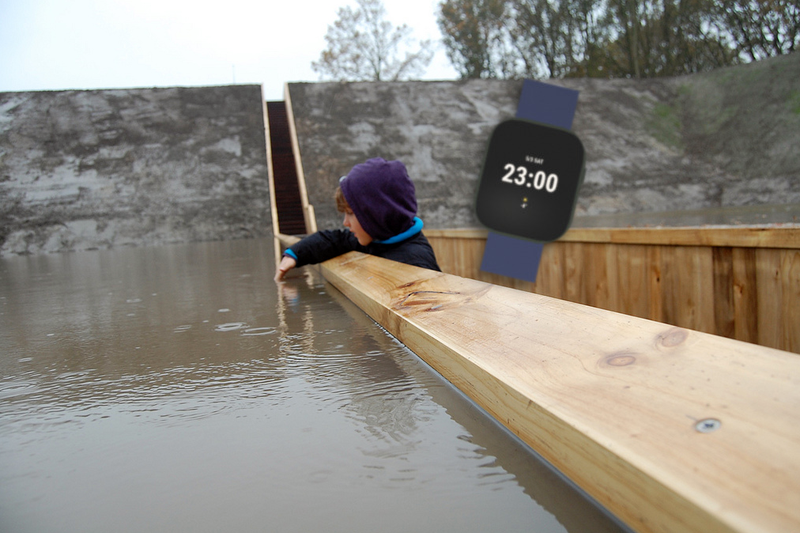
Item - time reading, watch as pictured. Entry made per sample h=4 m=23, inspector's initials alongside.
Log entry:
h=23 m=0
